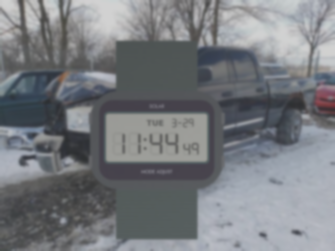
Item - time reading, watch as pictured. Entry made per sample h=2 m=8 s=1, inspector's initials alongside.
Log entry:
h=11 m=44 s=49
